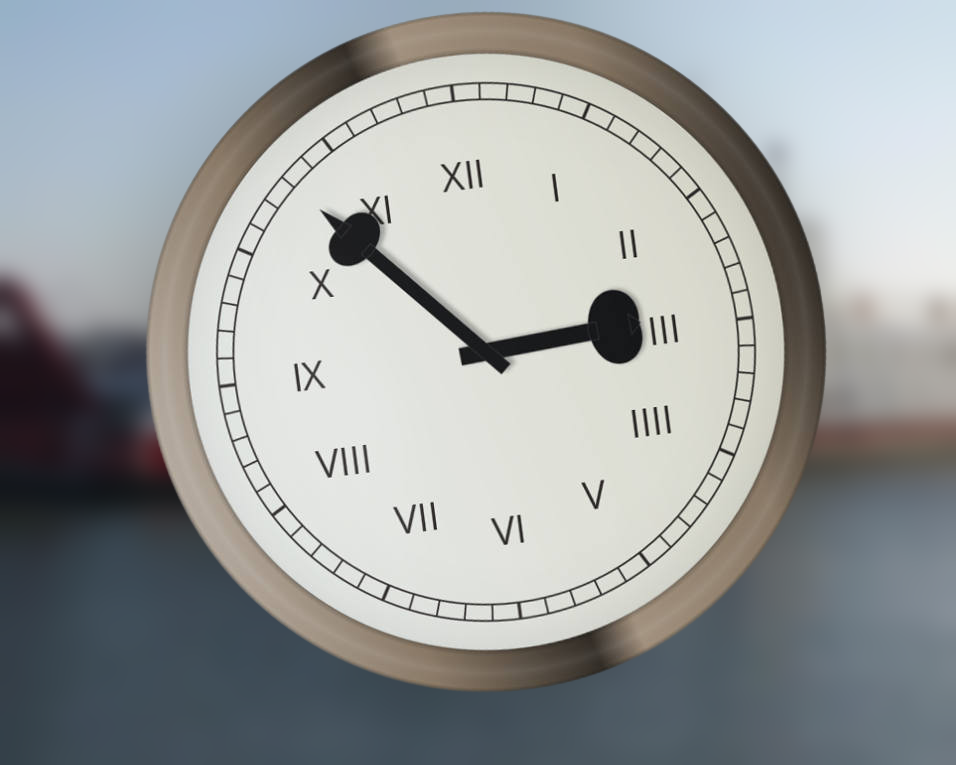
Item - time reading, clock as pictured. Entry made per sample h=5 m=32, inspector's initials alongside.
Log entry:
h=2 m=53
